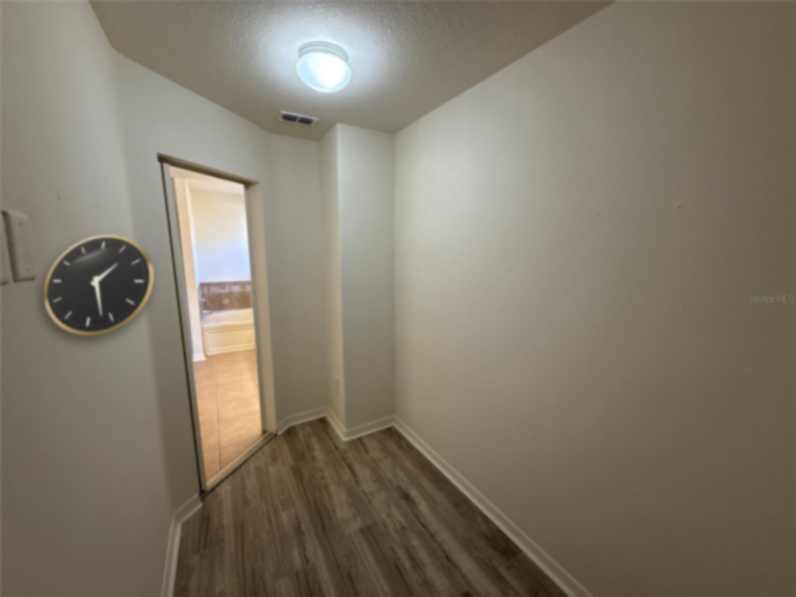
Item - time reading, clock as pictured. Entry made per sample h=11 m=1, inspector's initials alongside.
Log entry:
h=1 m=27
